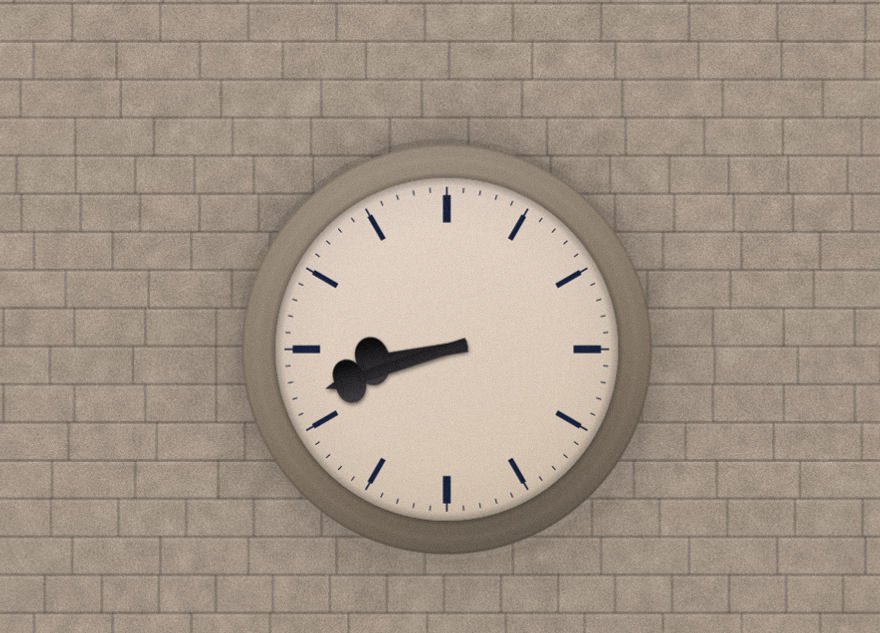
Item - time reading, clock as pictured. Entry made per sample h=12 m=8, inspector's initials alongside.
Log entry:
h=8 m=42
